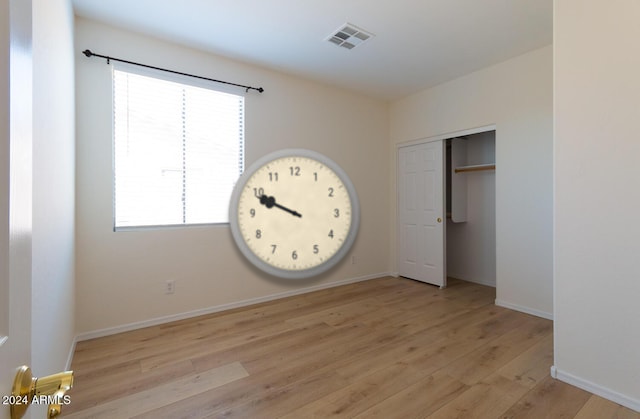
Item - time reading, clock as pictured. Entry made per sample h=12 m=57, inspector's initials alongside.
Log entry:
h=9 m=49
